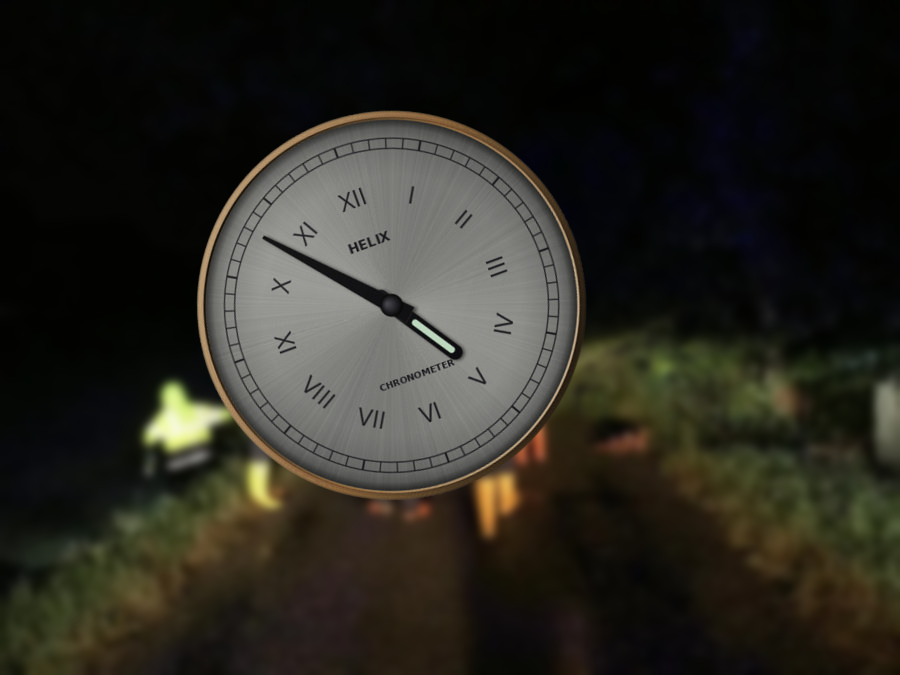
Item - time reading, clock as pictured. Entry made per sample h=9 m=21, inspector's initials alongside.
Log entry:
h=4 m=53
